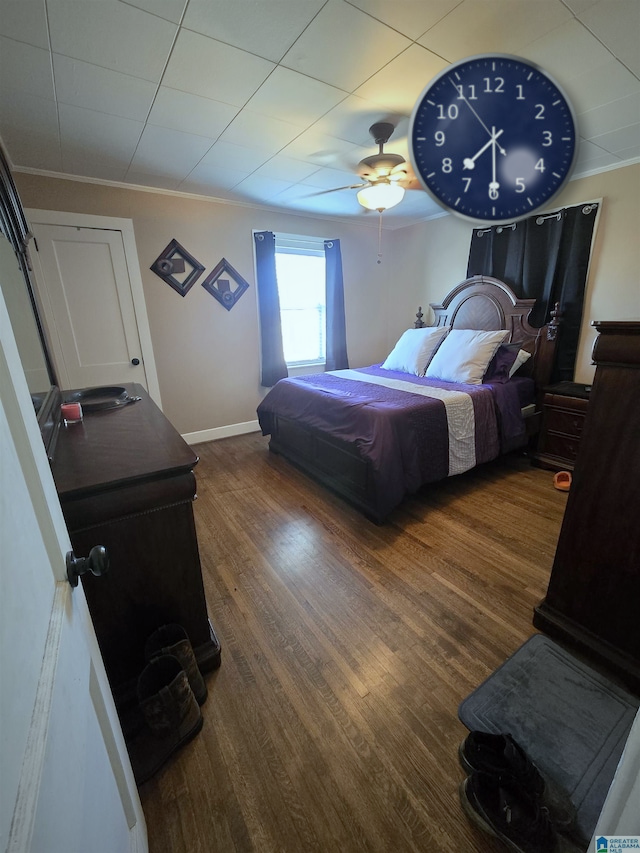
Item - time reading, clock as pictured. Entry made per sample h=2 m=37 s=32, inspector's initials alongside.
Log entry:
h=7 m=29 s=54
